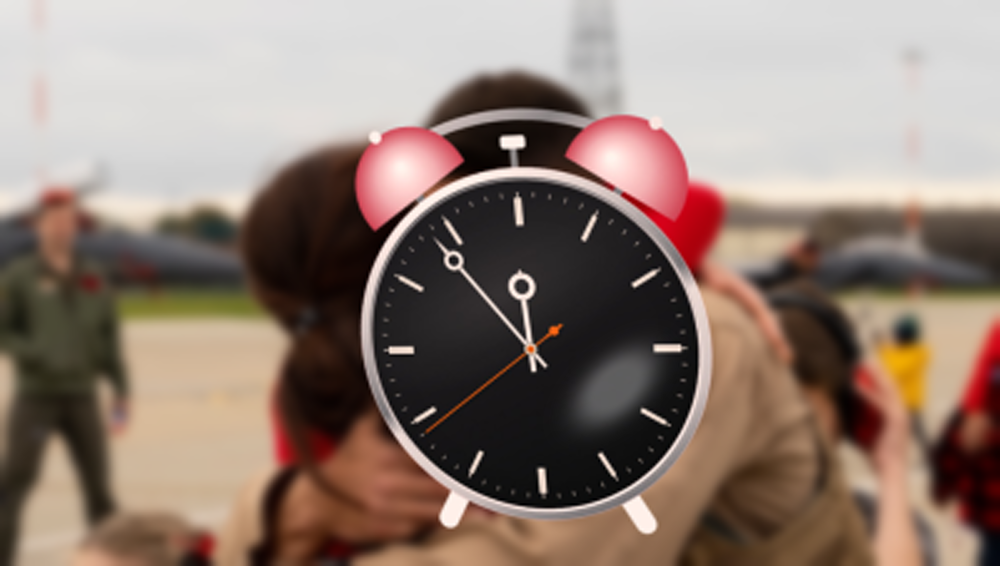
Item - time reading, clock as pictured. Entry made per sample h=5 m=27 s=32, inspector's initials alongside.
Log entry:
h=11 m=53 s=39
